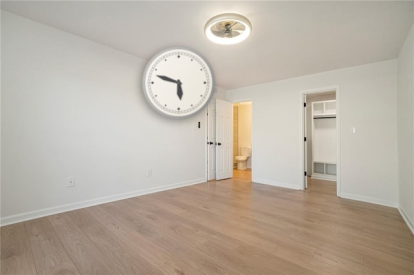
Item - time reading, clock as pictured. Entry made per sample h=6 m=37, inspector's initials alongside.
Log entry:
h=5 m=48
